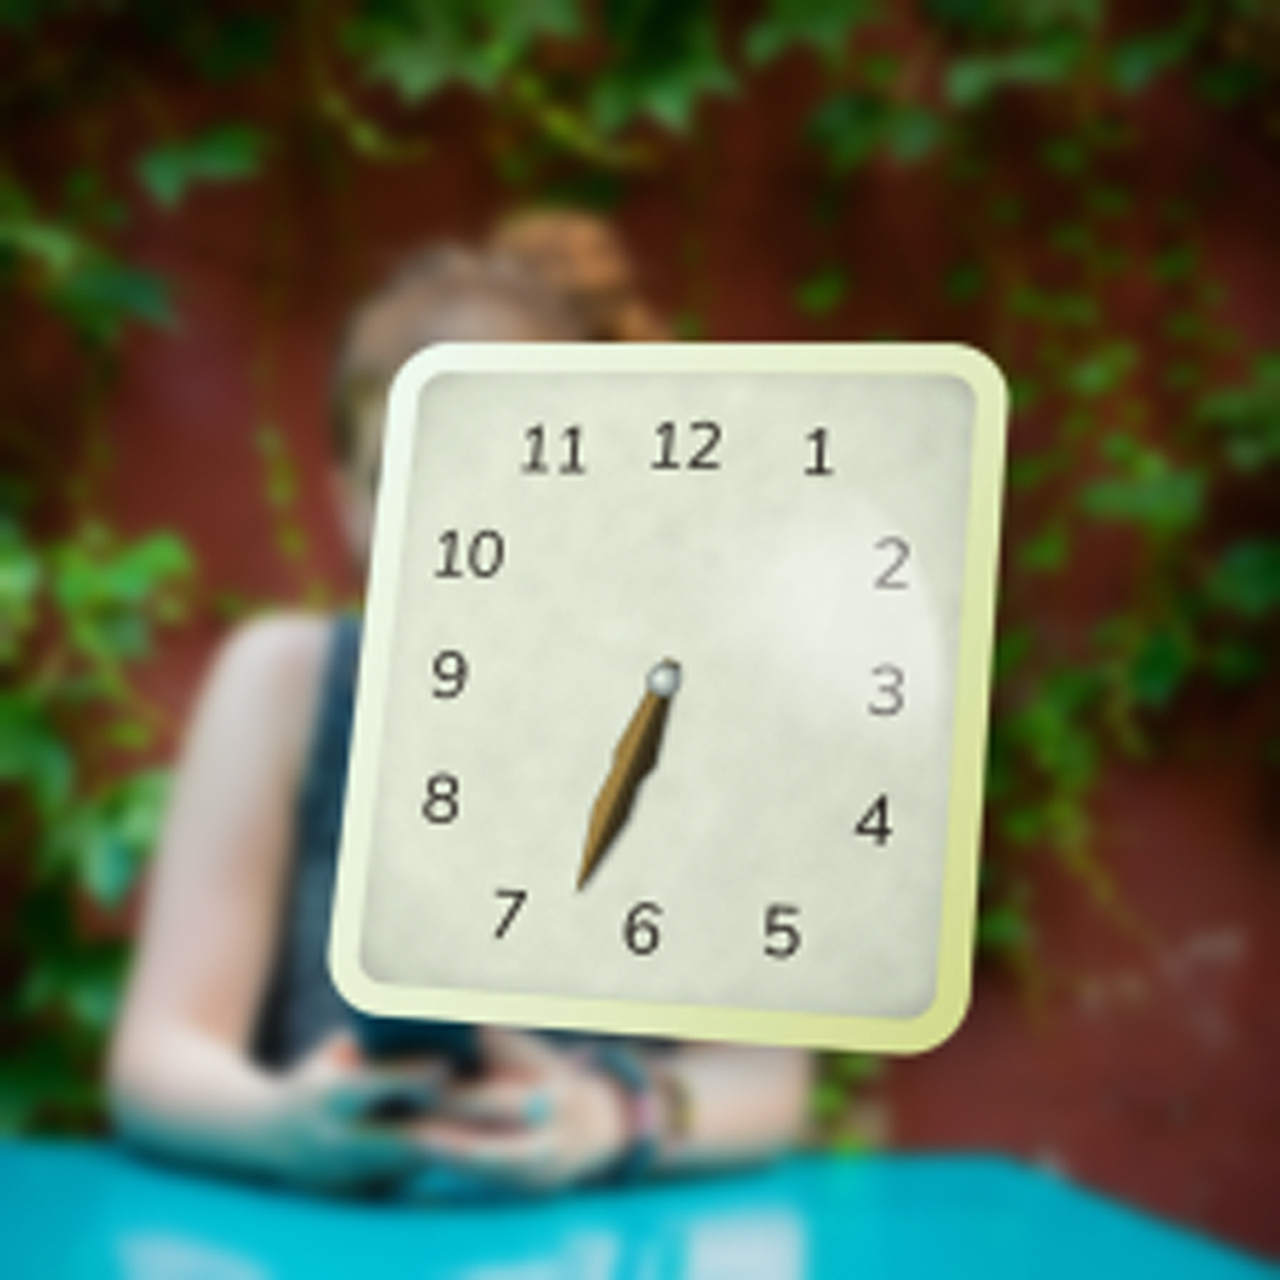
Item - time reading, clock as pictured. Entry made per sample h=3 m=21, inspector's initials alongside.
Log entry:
h=6 m=33
